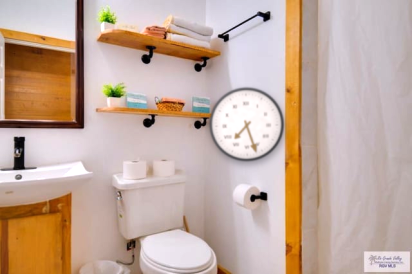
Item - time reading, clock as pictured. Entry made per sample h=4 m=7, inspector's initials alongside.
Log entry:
h=7 m=27
